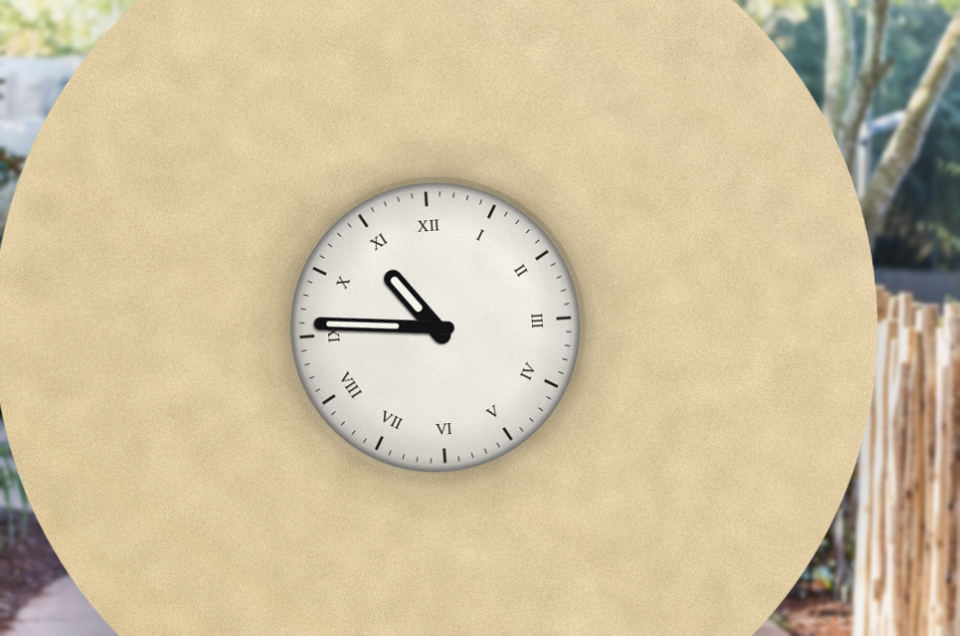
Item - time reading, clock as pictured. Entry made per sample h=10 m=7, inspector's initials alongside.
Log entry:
h=10 m=46
